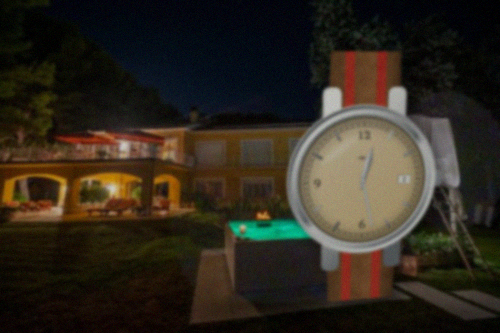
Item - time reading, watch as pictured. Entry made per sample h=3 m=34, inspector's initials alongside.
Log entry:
h=12 m=28
